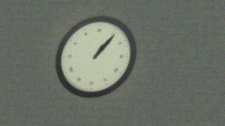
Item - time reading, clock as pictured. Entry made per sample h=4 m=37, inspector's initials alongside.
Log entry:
h=1 m=6
